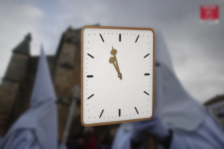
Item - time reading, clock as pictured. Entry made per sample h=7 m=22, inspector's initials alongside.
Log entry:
h=10 m=57
